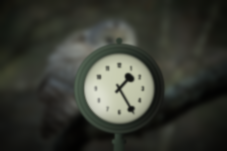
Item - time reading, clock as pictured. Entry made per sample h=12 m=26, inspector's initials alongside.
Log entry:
h=1 m=25
